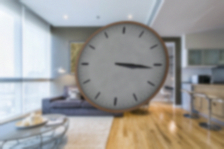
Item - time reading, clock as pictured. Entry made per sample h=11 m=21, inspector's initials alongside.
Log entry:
h=3 m=16
